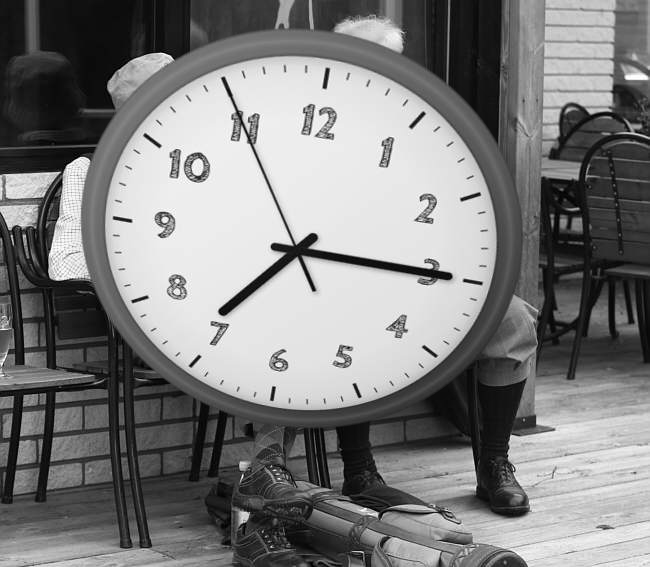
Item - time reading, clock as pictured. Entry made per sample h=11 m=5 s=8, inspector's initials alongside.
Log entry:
h=7 m=14 s=55
